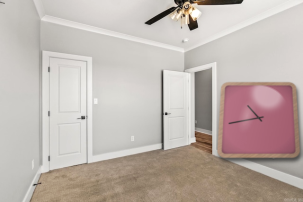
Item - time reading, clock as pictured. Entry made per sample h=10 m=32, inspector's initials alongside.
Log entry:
h=10 m=43
